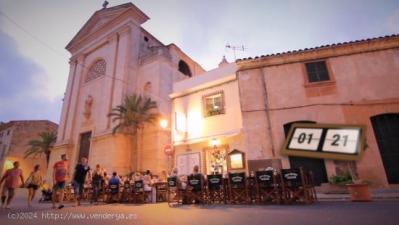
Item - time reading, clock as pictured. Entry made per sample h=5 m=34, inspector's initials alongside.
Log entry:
h=1 m=21
